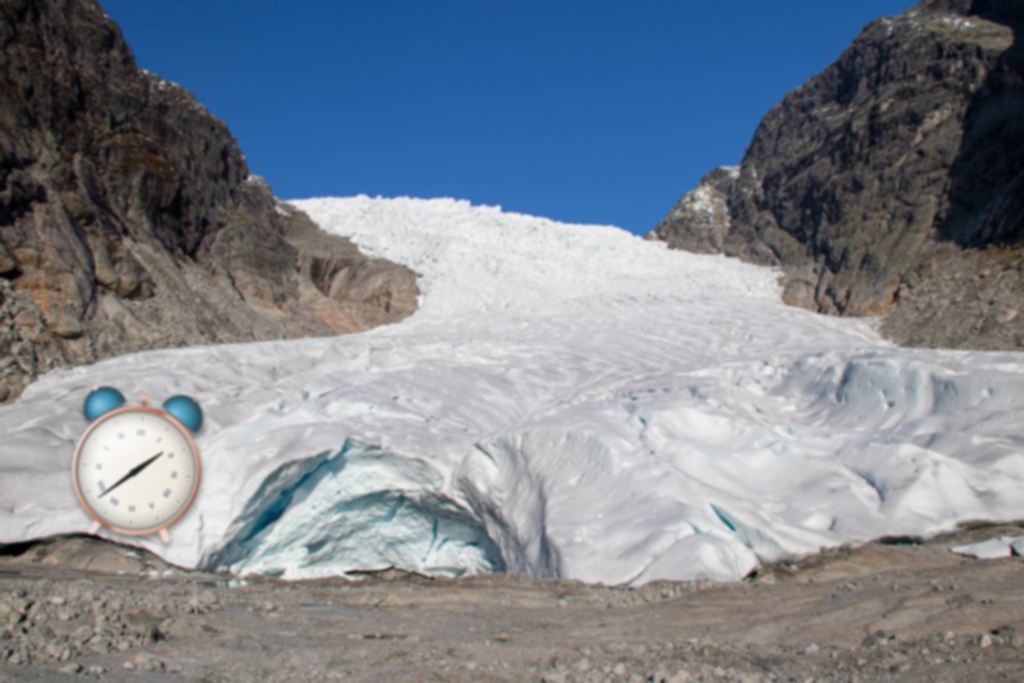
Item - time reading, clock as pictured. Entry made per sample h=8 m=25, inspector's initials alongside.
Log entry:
h=1 m=38
